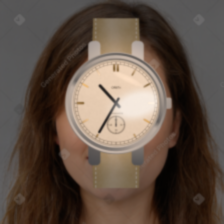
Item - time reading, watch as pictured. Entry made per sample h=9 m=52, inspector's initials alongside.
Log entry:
h=10 m=35
